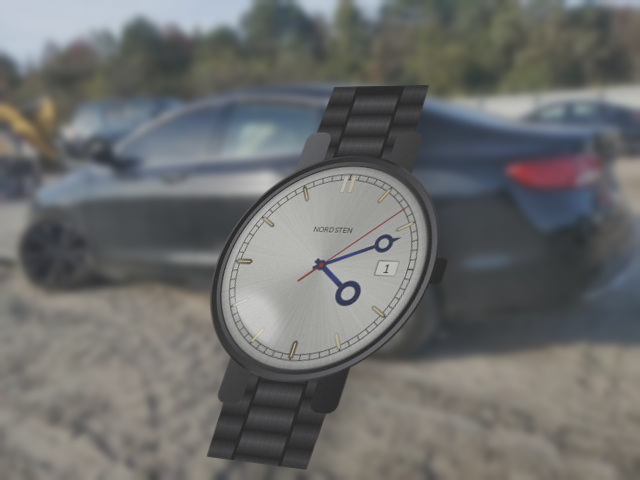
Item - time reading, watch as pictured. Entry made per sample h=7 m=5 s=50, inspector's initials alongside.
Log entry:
h=4 m=11 s=8
